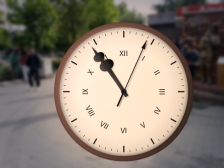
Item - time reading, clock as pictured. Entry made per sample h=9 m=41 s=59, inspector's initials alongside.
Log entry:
h=10 m=54 s=4
